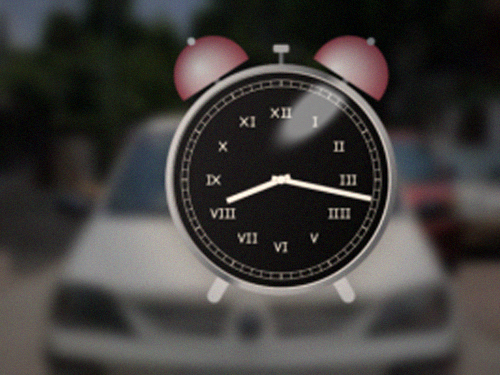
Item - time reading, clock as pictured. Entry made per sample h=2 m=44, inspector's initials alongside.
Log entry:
h=8 m=17
